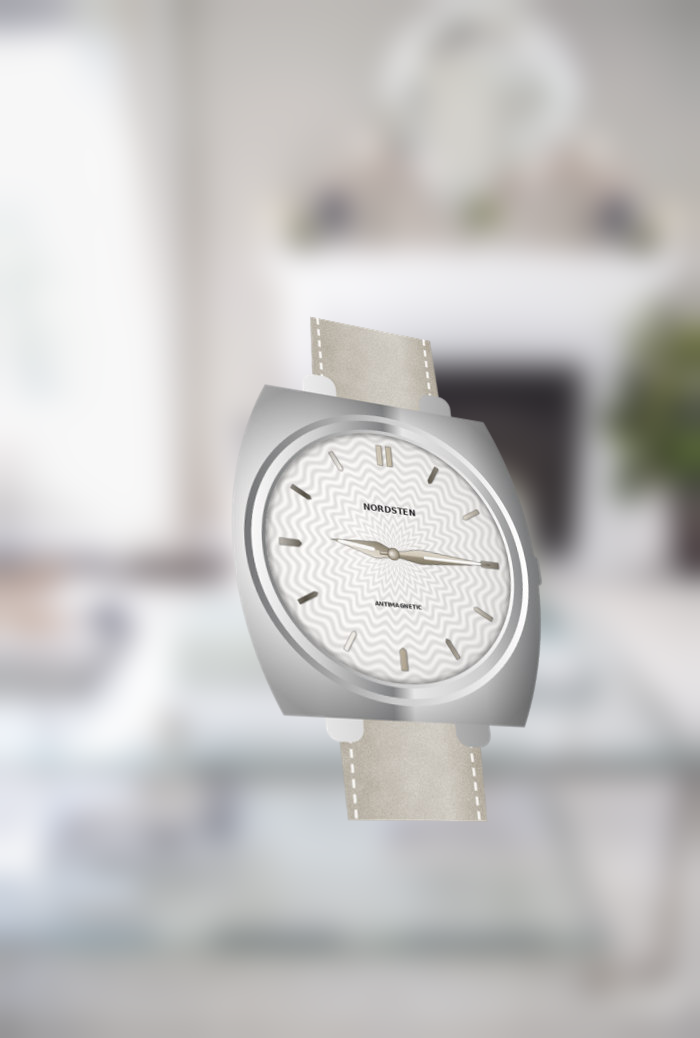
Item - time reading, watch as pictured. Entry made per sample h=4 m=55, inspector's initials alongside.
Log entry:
h=9 m=15
